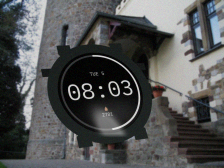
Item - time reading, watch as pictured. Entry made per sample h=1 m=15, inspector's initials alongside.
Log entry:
h=8 m=3
